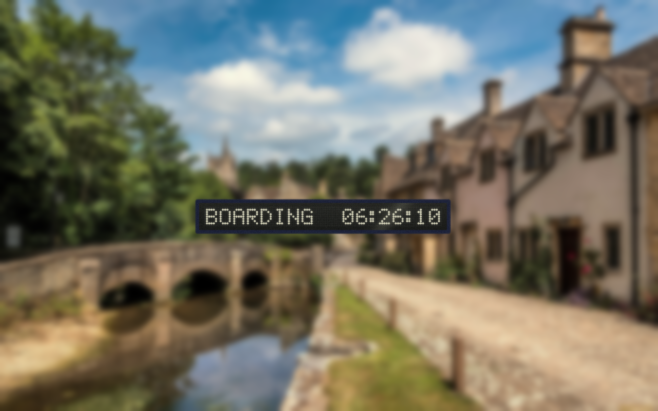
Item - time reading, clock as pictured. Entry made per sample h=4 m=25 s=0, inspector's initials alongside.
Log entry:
h=6 m=26 s=10
